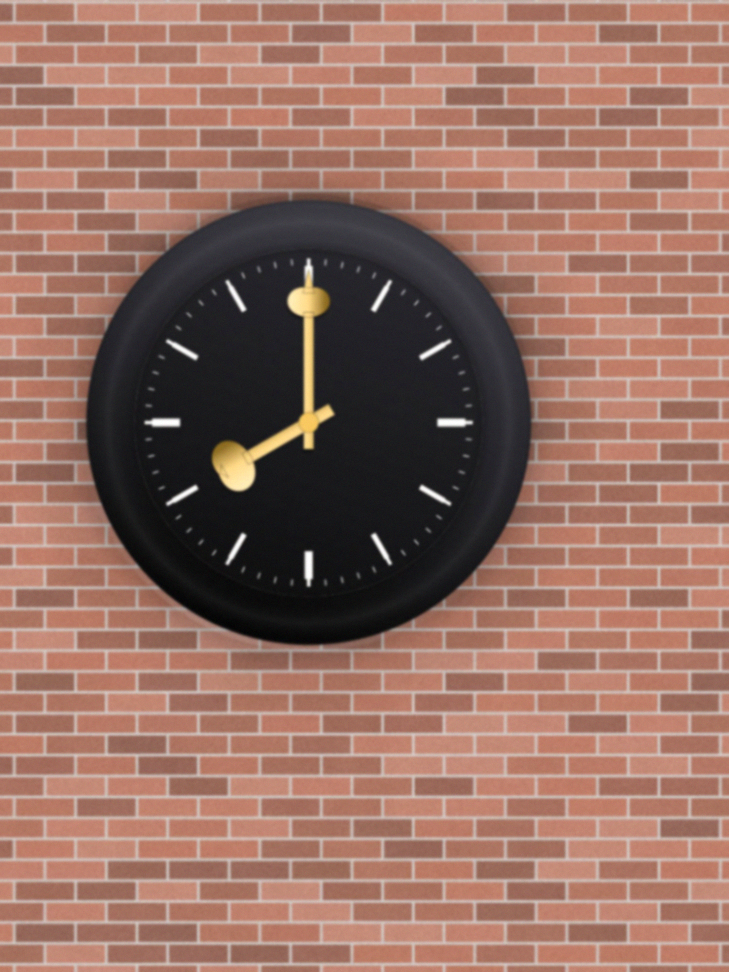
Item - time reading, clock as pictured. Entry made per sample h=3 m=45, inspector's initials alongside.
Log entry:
h=8 m=0
